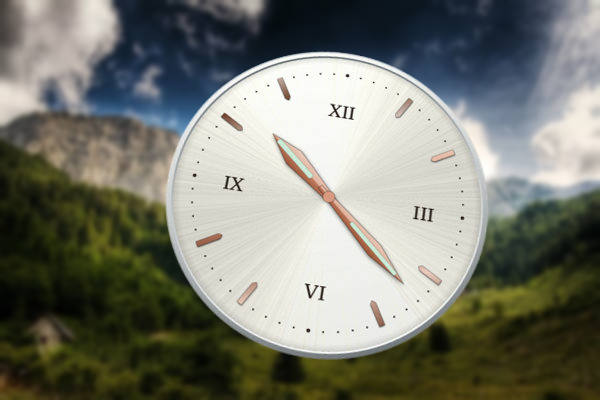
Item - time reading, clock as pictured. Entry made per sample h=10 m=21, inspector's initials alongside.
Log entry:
h=10 m=22
